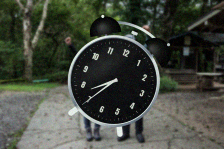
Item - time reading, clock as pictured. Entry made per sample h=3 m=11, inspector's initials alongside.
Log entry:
h=7 m=35
